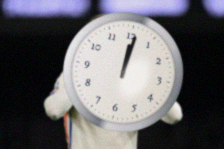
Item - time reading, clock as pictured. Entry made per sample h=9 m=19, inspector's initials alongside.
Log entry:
h=12 m=1
